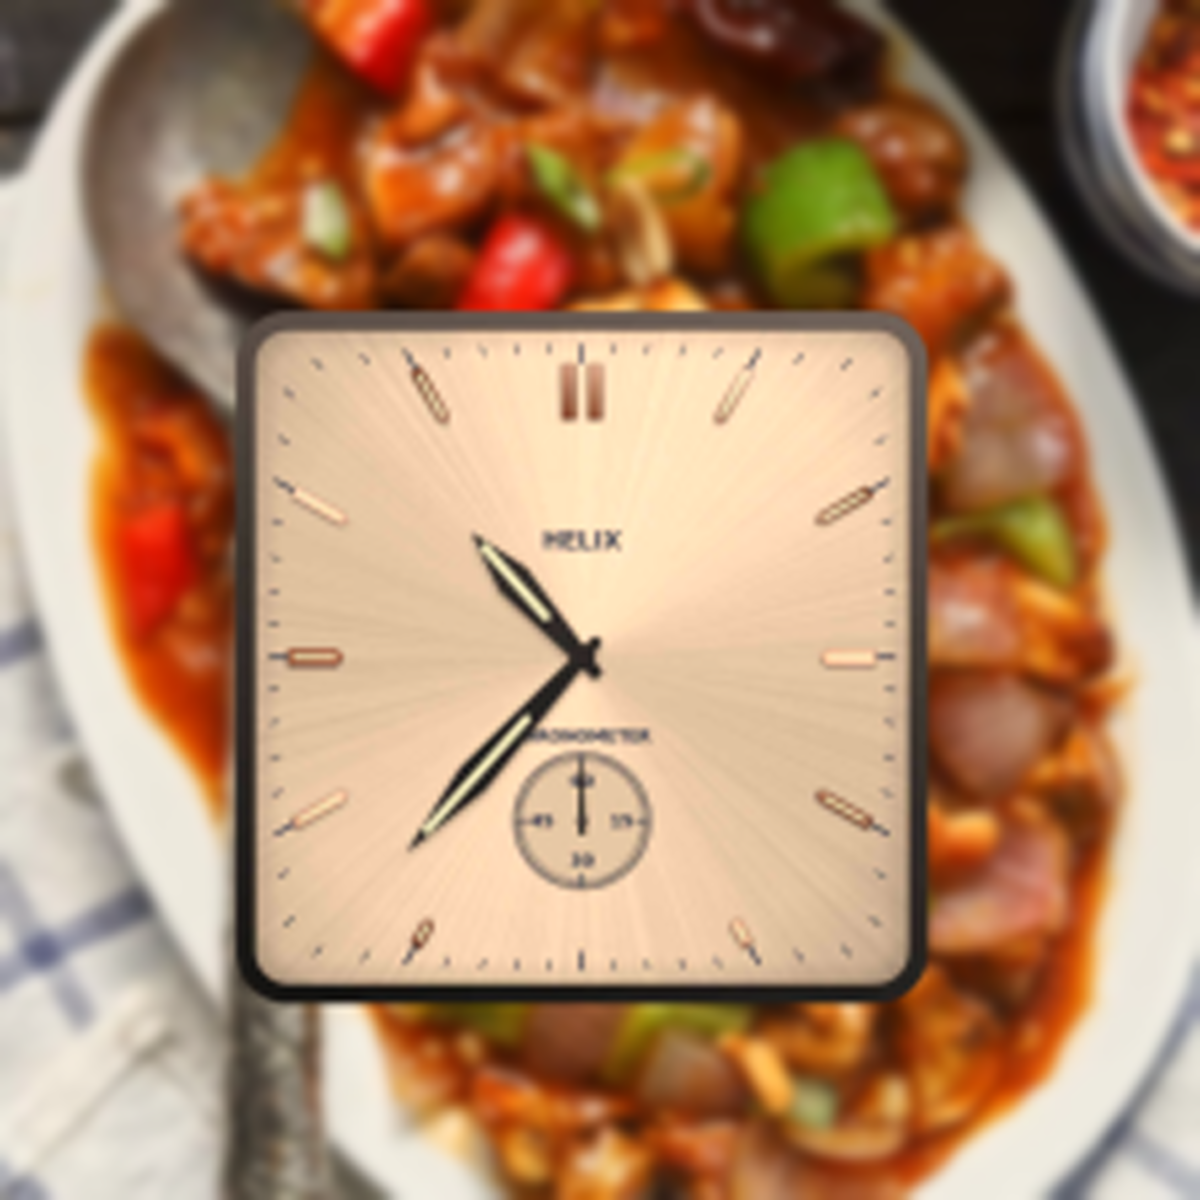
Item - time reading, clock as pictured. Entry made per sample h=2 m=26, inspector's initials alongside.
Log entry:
h=10 m=37
